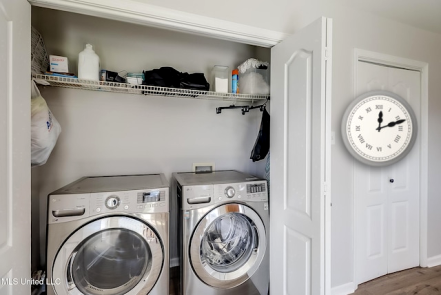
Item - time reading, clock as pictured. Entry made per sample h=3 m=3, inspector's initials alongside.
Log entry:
h=12 m=12
